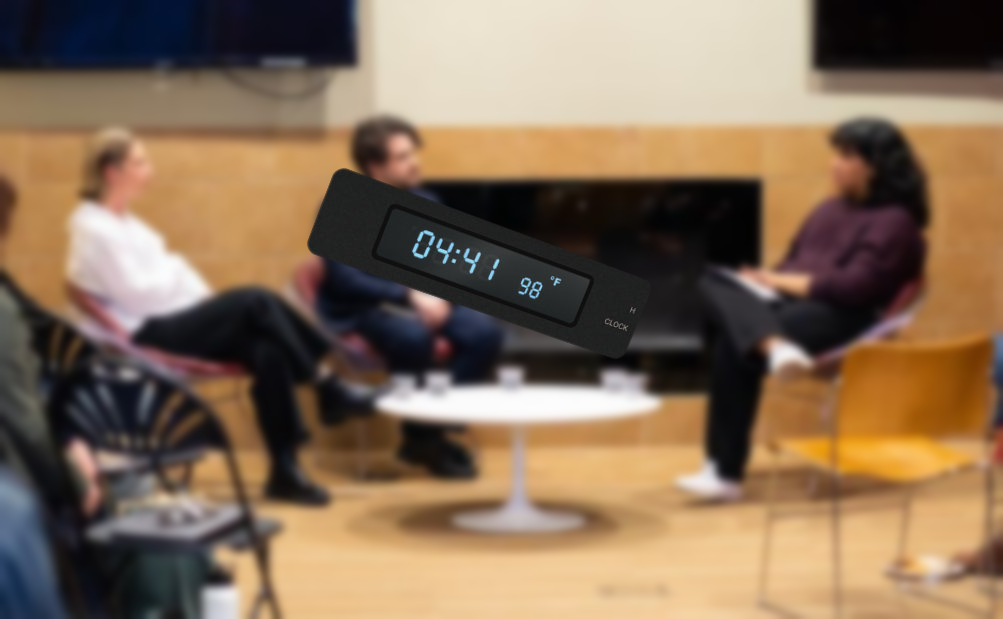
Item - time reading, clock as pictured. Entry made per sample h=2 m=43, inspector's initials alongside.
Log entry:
h=4 m=41
